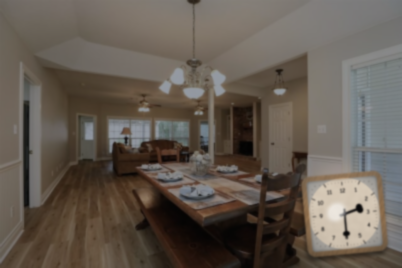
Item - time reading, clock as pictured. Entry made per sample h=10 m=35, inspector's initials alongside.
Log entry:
h=2 m=30
